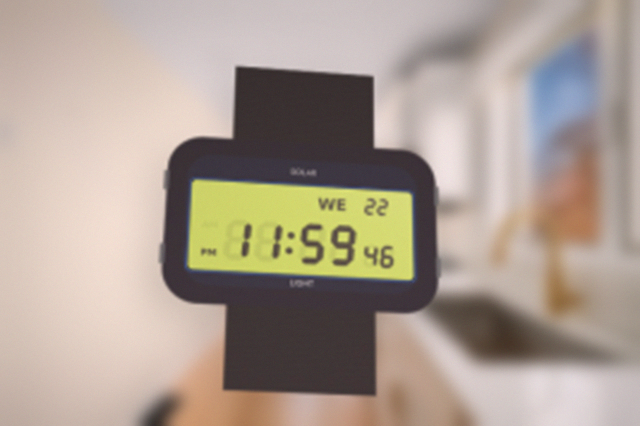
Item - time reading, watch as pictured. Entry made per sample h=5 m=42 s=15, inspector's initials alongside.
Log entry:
h=11 m=59 s=46
